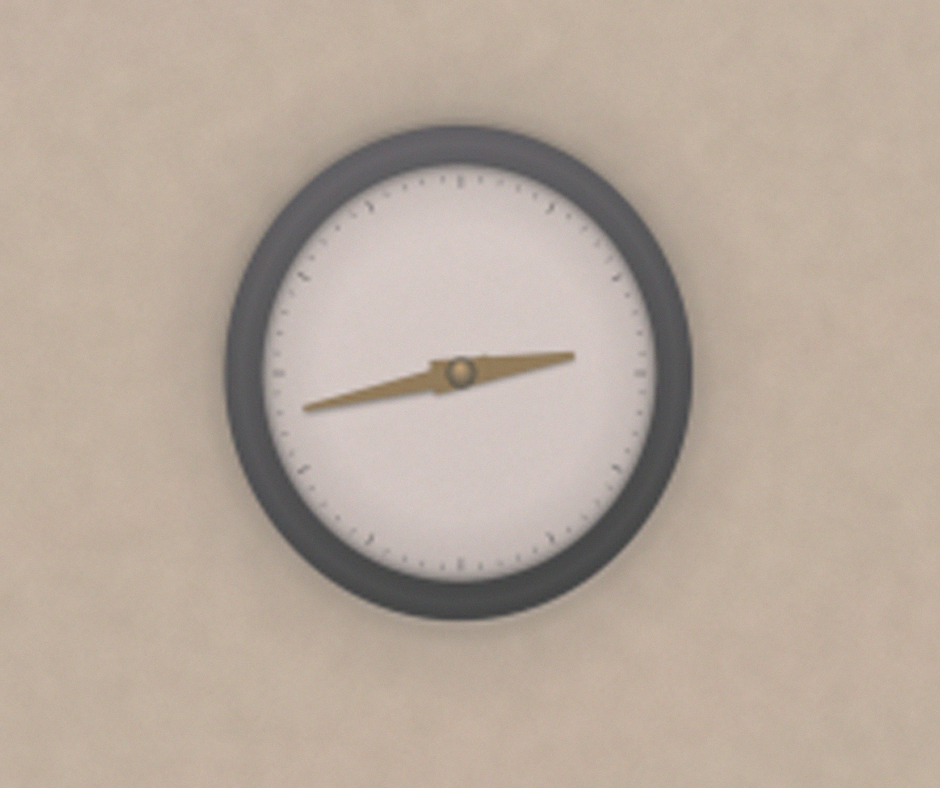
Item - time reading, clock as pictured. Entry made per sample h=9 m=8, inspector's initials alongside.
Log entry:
h=2 m=43
